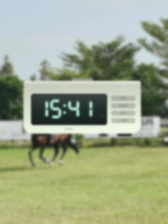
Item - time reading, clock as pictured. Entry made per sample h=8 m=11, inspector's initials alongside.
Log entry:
h=15 m=41
